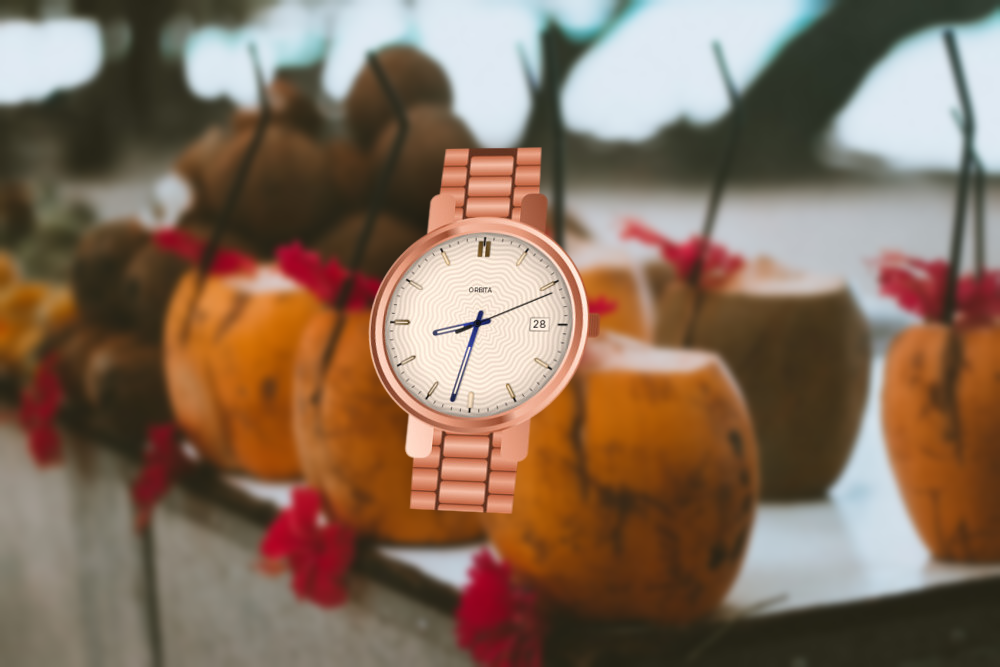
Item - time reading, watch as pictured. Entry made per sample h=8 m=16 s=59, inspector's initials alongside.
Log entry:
h=8 m=32 s=11
